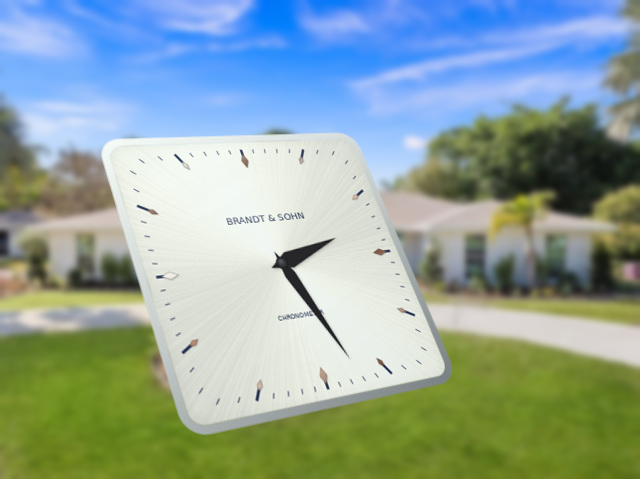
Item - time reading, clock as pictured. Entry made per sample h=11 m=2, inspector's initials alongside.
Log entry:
h=2 m=27
